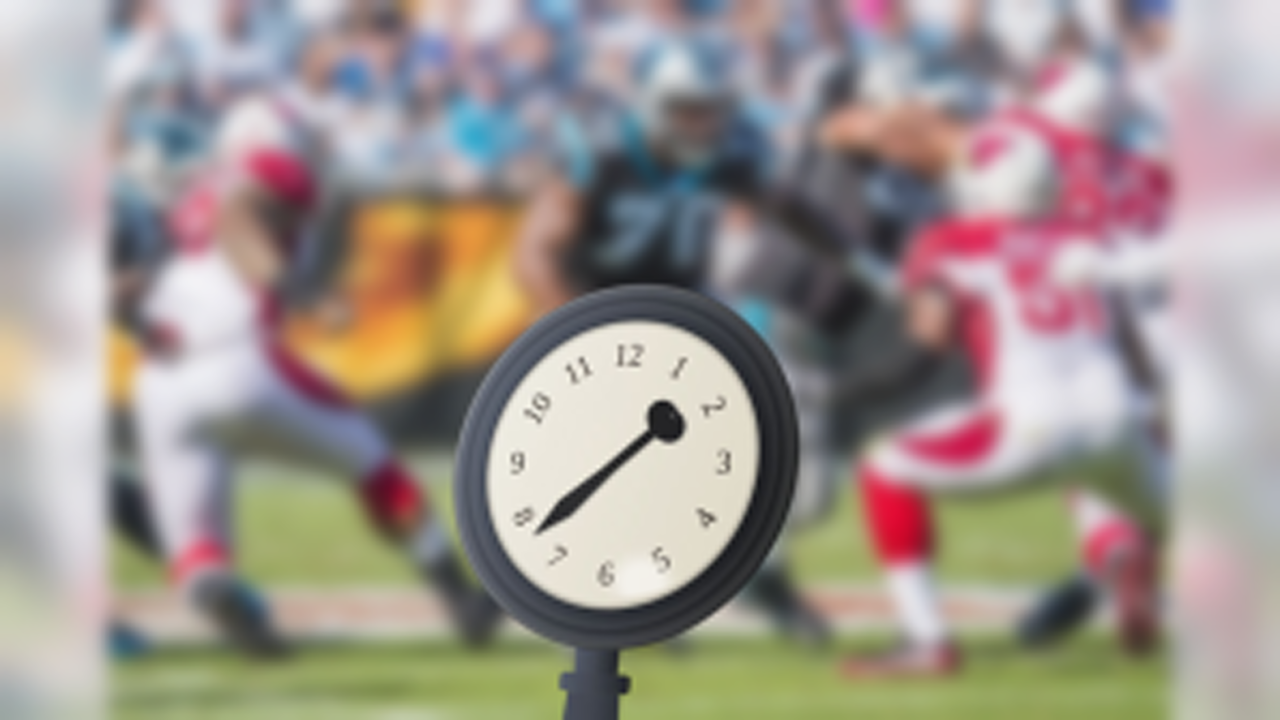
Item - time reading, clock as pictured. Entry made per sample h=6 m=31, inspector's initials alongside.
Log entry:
h=1 m=38
